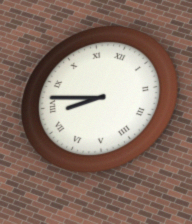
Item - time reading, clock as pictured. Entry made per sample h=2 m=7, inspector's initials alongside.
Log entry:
h=7 m=42
